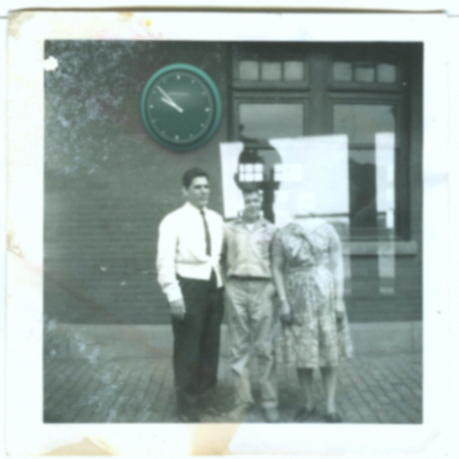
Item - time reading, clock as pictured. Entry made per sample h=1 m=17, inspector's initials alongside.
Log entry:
h=9 m=52
